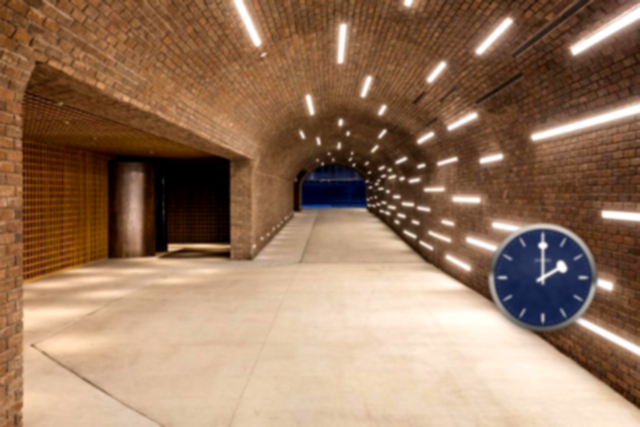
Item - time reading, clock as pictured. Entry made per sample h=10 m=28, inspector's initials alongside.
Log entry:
h=2 m=0
